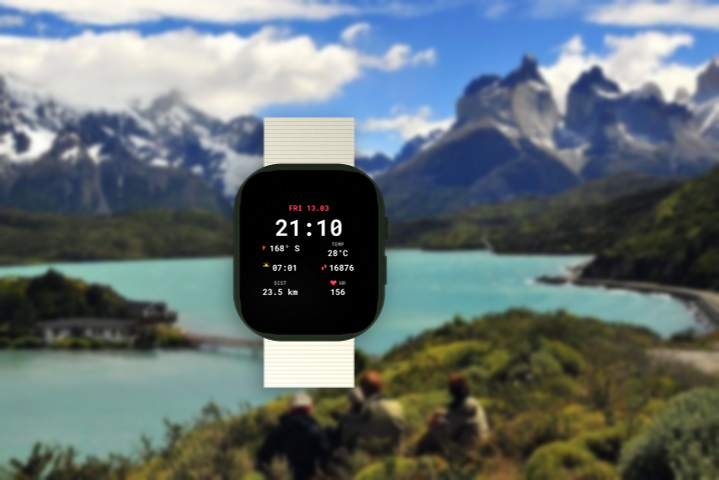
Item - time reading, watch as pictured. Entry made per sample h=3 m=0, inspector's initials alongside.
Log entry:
h=21 m=10
